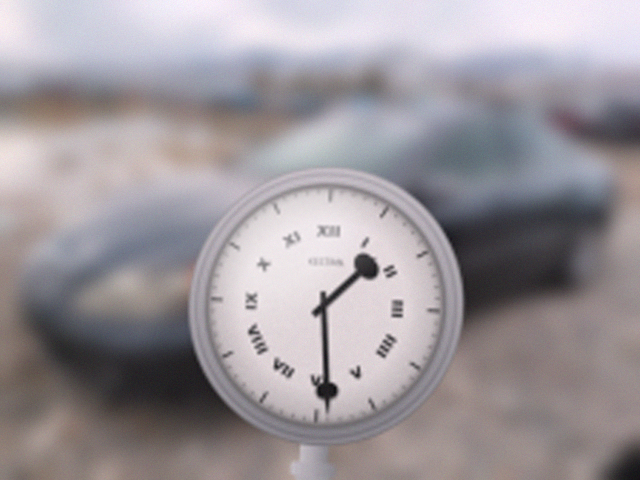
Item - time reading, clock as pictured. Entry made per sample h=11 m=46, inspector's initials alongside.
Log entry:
h=1 m=29
